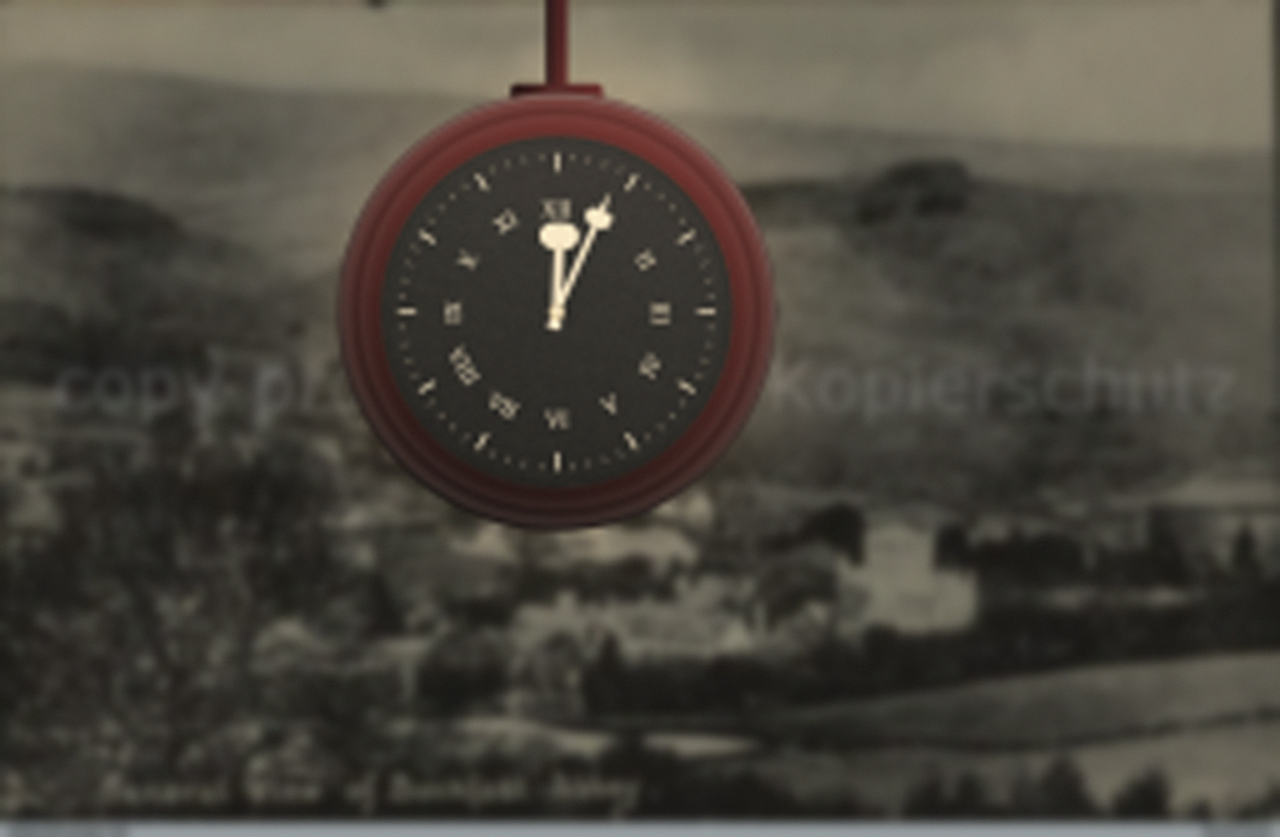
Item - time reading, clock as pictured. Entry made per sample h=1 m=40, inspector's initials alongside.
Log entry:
h=12 m=4
